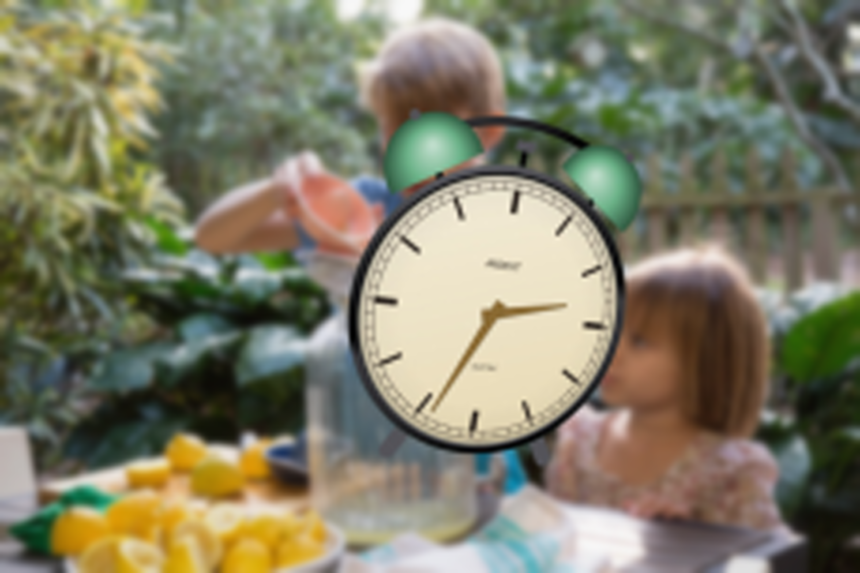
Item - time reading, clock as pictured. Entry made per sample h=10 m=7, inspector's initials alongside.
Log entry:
h=2 m=34
